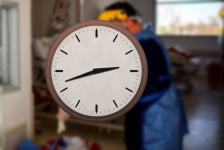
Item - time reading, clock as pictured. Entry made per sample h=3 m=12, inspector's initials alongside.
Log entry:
h=2 m=42
